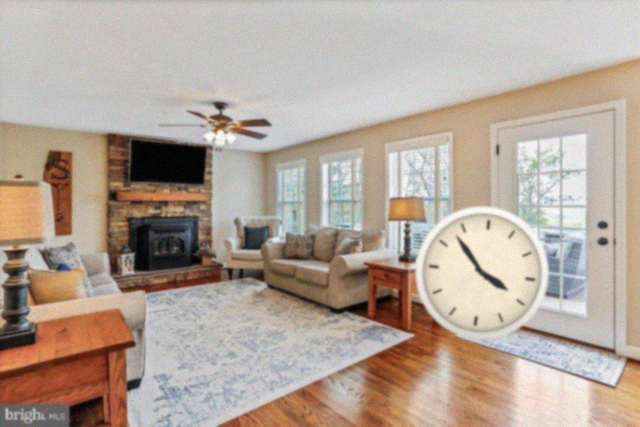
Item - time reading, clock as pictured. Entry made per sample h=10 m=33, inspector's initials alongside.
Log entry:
h=3 m=53
